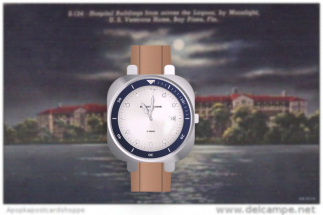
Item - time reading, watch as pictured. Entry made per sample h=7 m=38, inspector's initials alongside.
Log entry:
h=11 m=1
